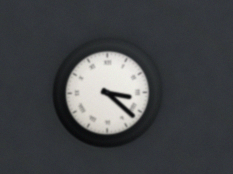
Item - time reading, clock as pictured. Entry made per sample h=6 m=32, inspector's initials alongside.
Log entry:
h=3 m=22
